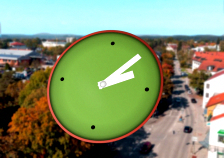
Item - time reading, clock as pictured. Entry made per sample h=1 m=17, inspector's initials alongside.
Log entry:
h=2 m=7
